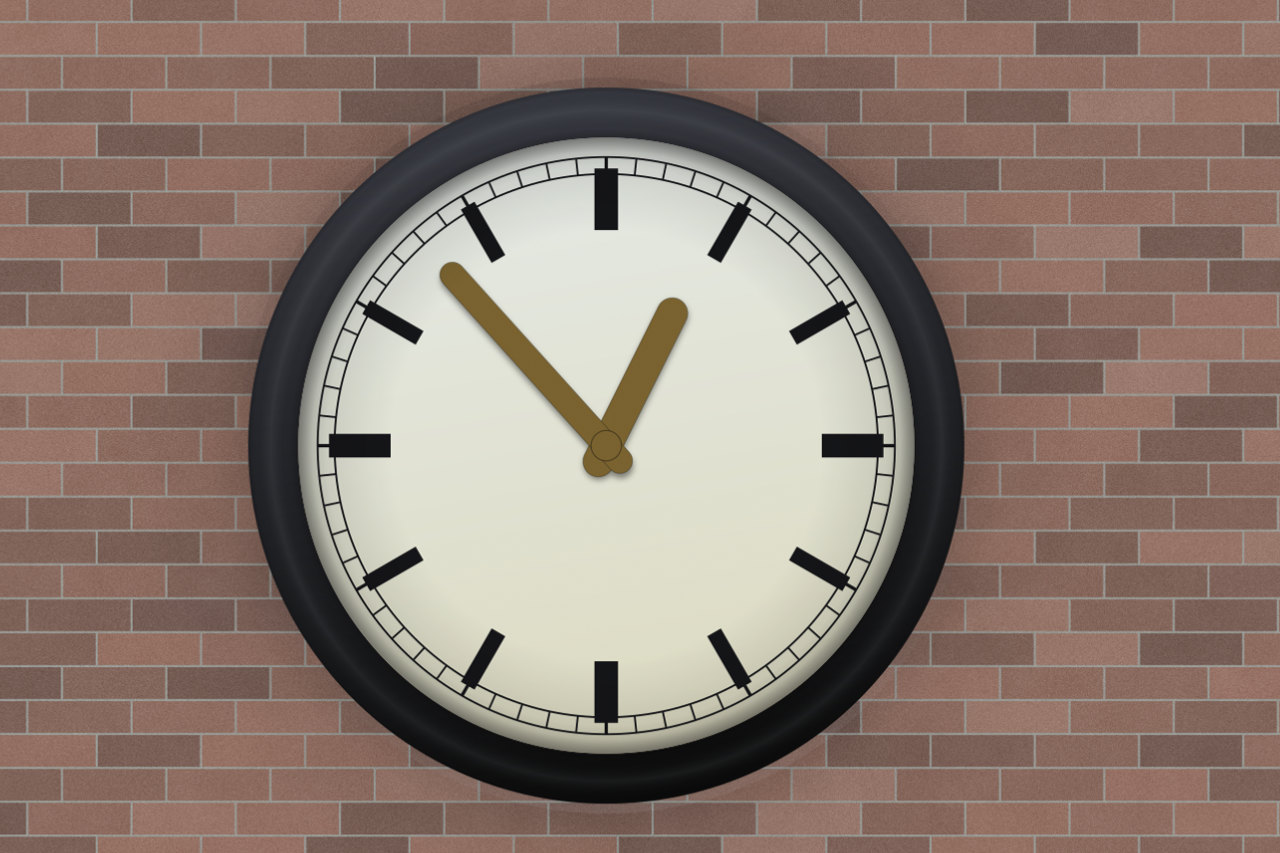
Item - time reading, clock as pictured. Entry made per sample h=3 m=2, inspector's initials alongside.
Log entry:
h=12 m=53
